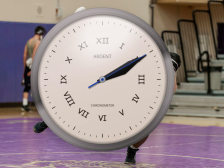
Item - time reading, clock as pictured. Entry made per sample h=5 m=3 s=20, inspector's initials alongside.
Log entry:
h=2 m=10 s=10
